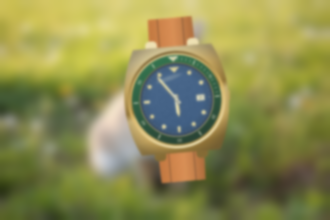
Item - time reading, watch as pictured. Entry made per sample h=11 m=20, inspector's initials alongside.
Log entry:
h=5 m=54
